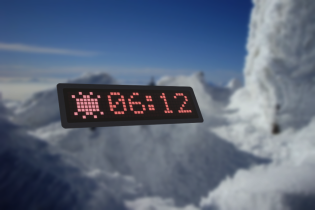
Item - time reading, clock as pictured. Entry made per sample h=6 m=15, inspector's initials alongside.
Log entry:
h=6 m=12
